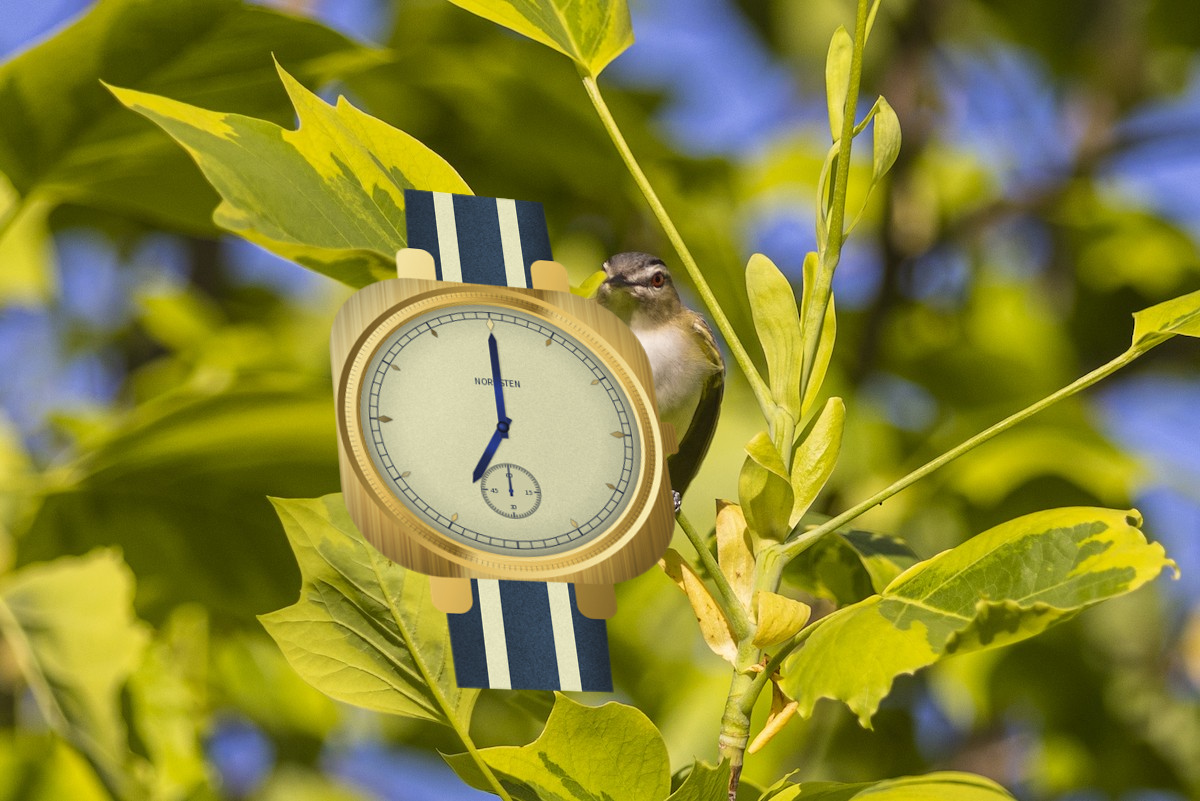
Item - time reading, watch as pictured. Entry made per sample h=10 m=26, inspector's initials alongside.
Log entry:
h=7 m=0
